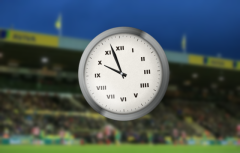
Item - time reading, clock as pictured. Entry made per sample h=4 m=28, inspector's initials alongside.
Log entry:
h=9 m=57
